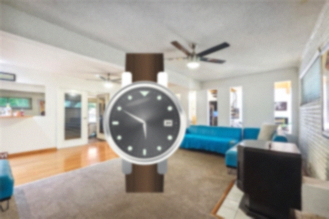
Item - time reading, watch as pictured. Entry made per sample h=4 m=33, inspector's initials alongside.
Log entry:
h=5 m=50
